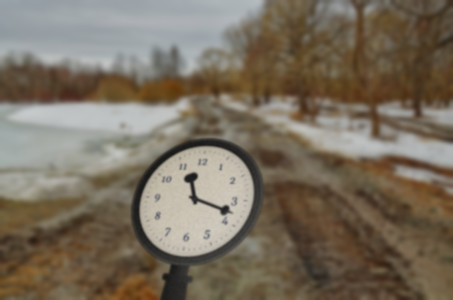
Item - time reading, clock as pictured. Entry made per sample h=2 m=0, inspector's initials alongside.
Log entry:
h=11 m=18
